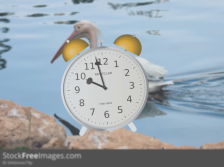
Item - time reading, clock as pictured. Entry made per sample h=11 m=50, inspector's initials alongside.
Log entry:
h=9 m=58
